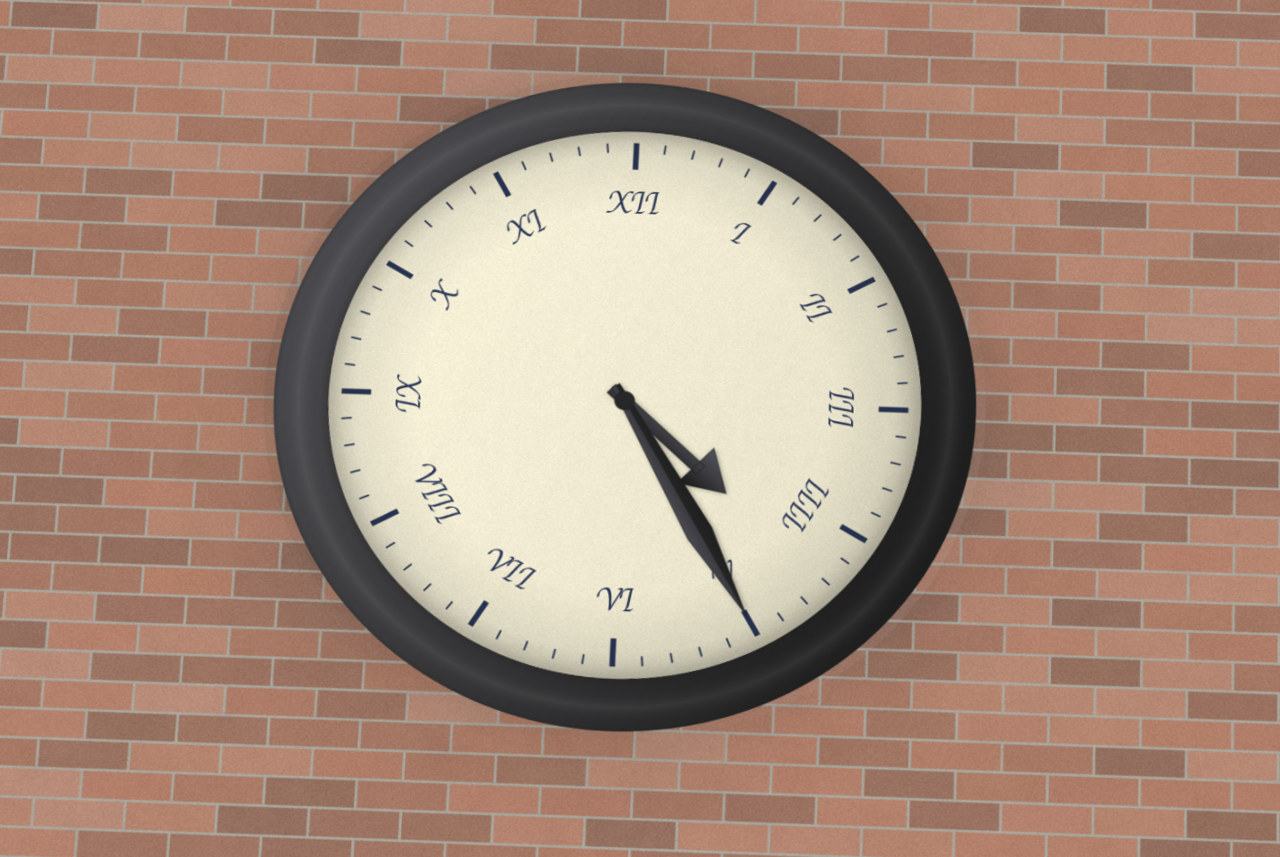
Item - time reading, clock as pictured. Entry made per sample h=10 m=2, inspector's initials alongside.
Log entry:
h=4 m=25
